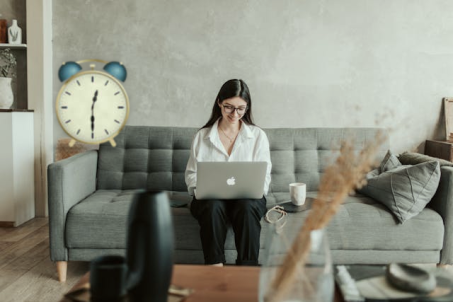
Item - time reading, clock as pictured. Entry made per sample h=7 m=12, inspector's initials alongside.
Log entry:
h=12 m=30
